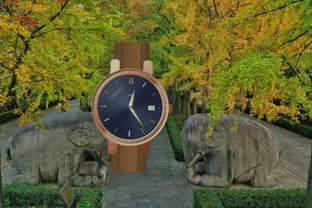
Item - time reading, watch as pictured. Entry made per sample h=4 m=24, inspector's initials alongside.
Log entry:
h=12 m=24
